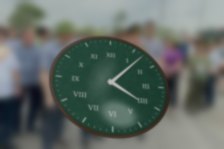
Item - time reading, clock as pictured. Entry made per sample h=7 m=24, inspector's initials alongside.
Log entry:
h=4 m=7
